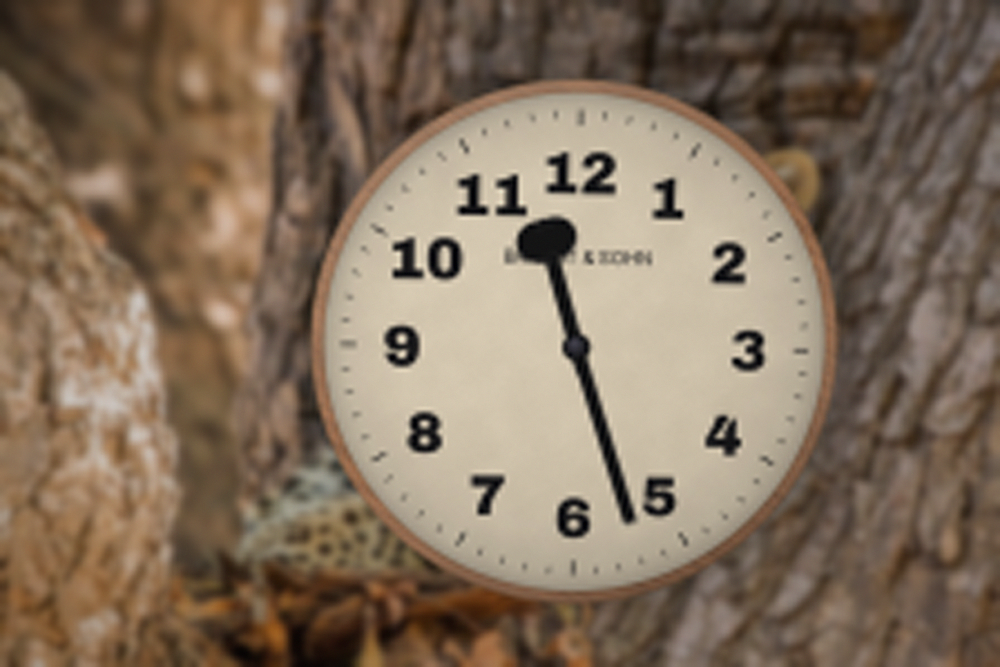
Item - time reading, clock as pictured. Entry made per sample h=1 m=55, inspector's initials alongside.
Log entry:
h=11 m=27
